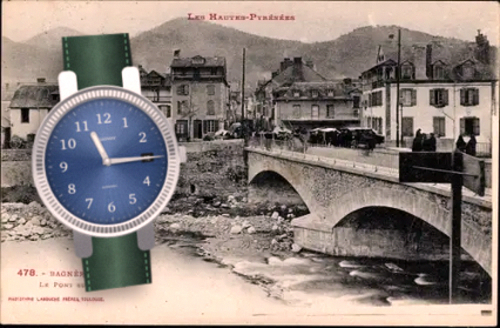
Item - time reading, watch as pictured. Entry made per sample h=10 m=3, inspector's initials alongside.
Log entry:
h=11 m=15
